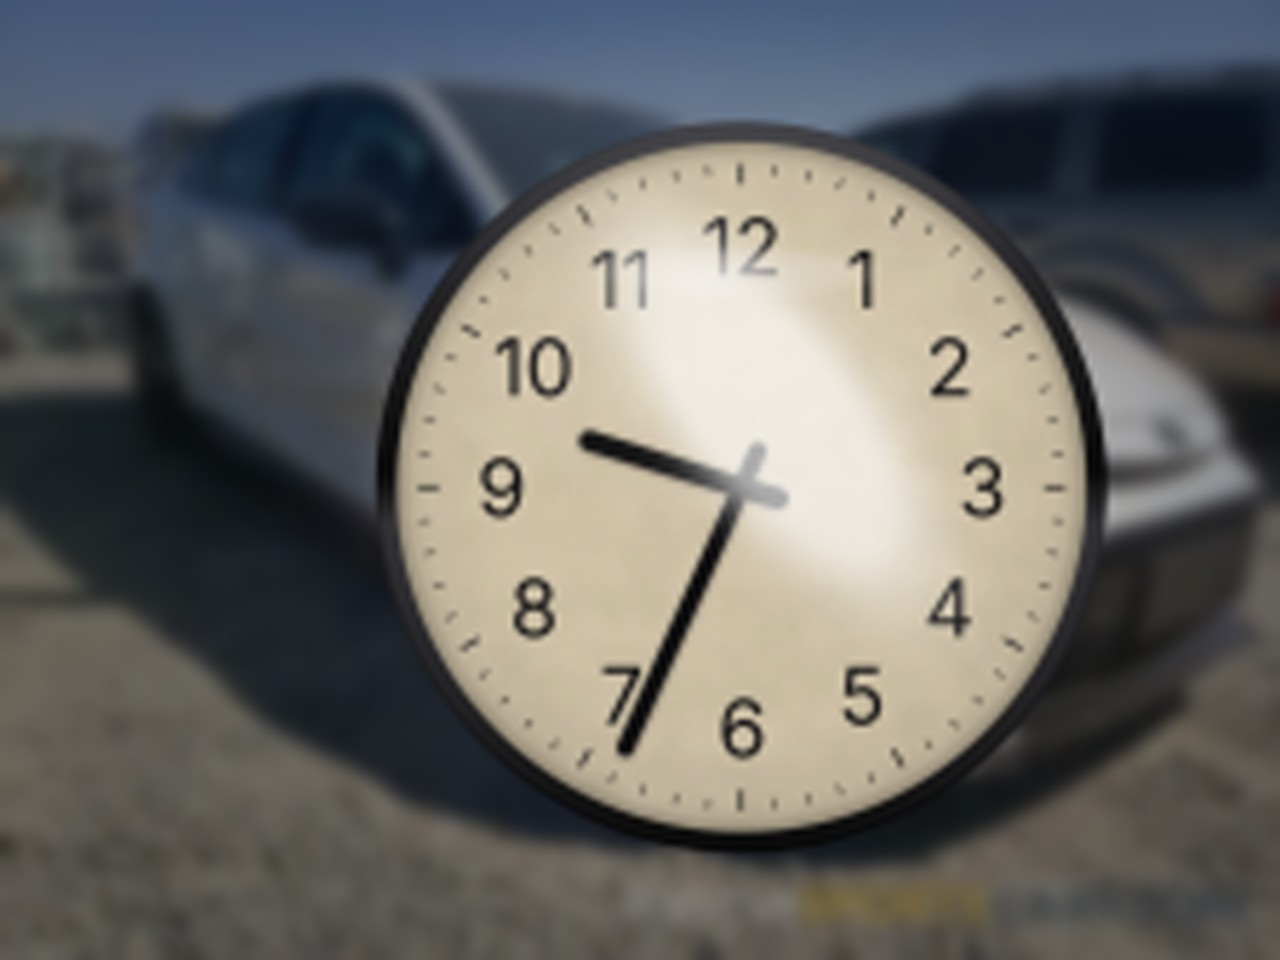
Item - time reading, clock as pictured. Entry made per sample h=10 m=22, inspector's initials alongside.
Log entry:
h=9 m=34
